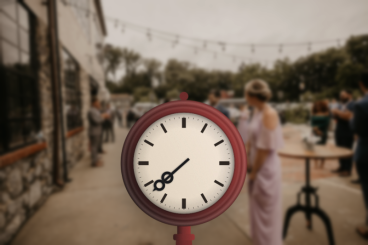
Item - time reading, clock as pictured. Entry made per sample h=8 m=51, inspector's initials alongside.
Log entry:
h=7 m=38
